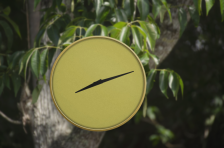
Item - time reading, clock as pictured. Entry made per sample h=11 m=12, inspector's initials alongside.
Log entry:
h=8 m=12
